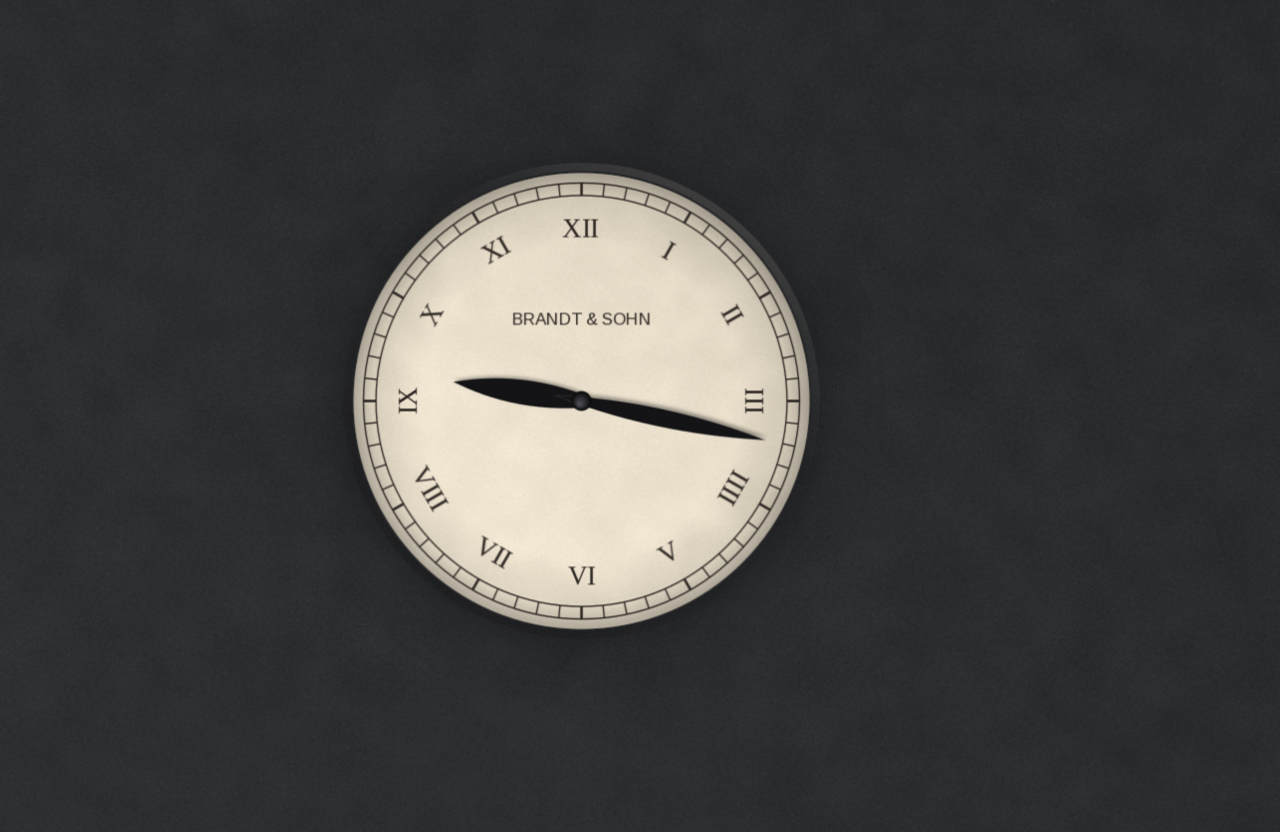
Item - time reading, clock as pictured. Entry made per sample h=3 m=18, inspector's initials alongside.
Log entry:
h=9 m=17
